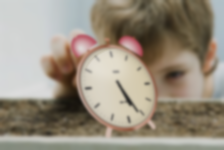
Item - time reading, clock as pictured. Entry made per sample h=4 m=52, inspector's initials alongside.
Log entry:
h=5 m=26
